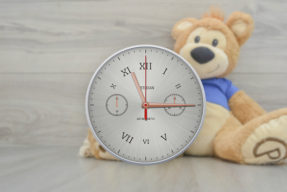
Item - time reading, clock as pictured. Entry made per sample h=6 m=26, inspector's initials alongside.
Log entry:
h=11 m=15
